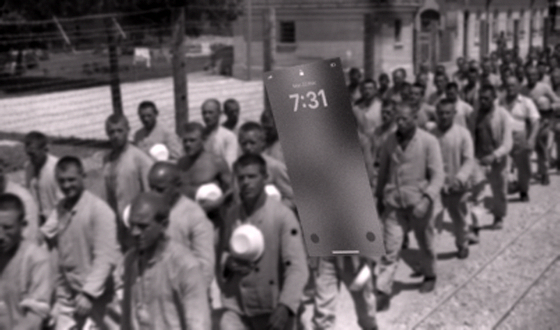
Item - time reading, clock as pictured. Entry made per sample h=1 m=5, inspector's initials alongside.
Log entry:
h=7 m=31
